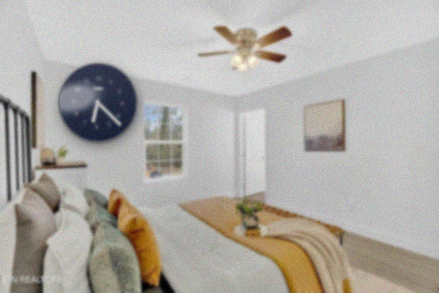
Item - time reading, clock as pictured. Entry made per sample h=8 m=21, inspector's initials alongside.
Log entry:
h=6 m=22
